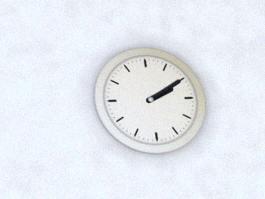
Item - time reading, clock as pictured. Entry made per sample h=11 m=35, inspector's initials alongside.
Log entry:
h=2 m=10
